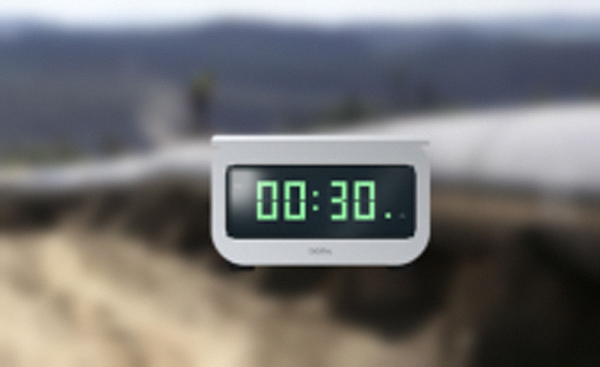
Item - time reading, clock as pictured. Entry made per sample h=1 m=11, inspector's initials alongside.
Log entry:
h=0 m=30
